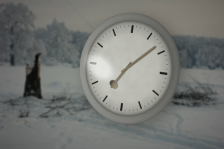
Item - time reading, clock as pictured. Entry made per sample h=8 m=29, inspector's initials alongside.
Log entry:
h=7 m=8
